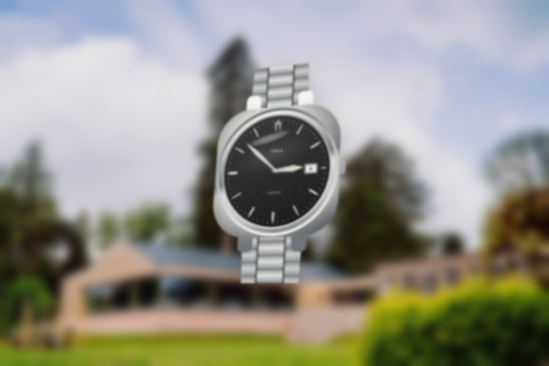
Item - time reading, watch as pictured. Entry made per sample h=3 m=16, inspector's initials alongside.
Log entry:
h=2 m=52
